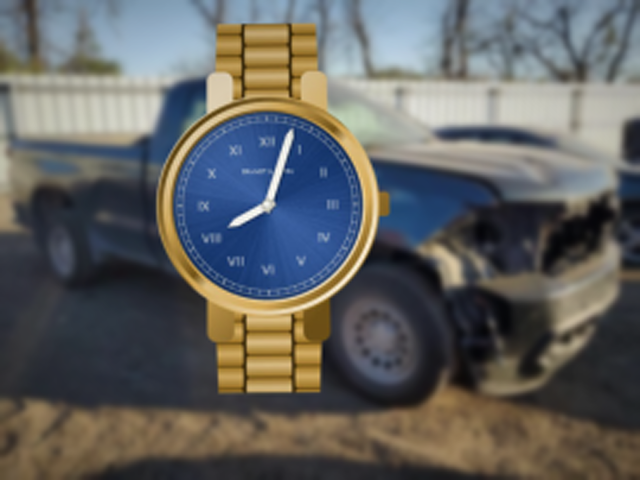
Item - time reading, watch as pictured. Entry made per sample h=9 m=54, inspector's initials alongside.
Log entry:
h=8 m=3
